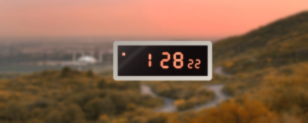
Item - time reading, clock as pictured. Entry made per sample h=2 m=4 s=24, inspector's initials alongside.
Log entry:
h=1 m=28 s=22
